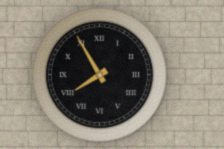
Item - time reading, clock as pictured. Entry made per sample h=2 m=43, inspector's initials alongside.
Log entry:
h=7 m=55
